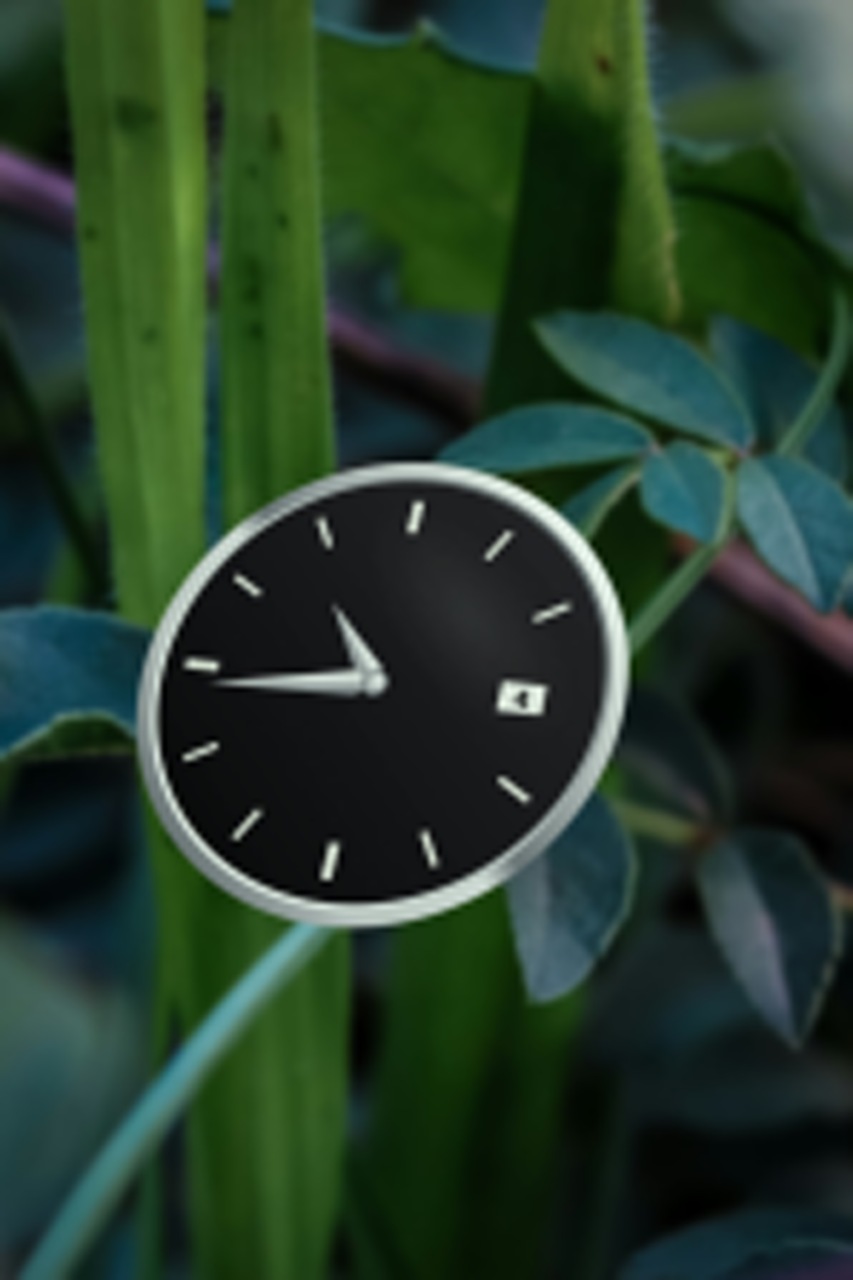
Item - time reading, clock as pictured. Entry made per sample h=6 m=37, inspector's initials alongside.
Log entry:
h=10 m=44
